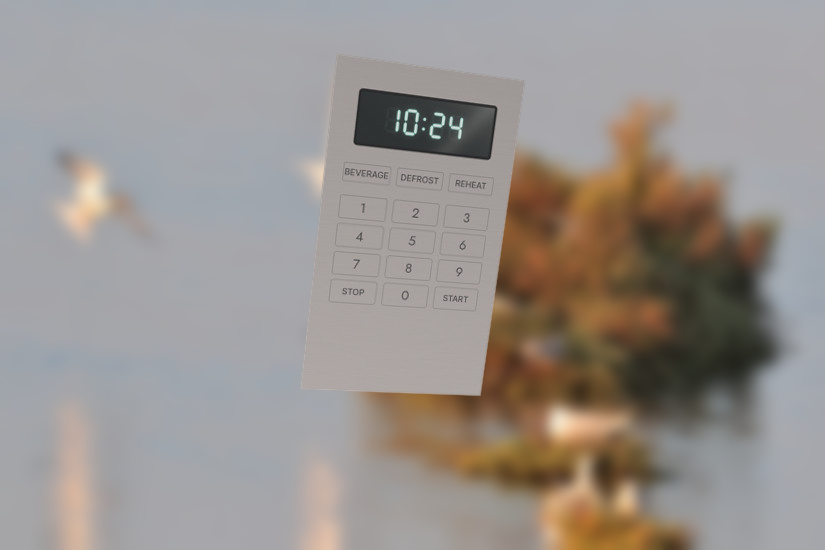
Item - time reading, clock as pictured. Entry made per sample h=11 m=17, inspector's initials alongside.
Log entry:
h=10 m=24
